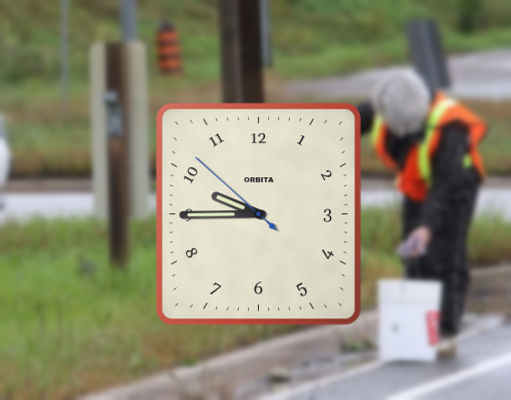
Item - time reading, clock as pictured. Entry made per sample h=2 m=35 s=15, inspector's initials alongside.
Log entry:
h=9 m=44 s=52
